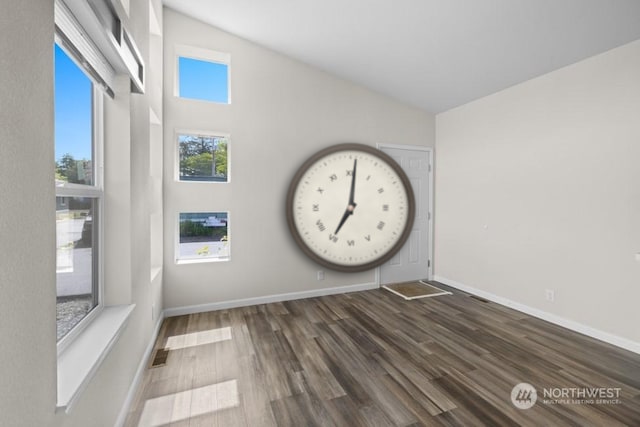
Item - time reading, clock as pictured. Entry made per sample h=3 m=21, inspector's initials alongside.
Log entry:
h=7 m=1
